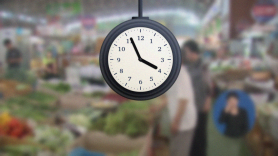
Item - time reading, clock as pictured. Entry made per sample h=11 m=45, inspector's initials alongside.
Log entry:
h=3 m=56
